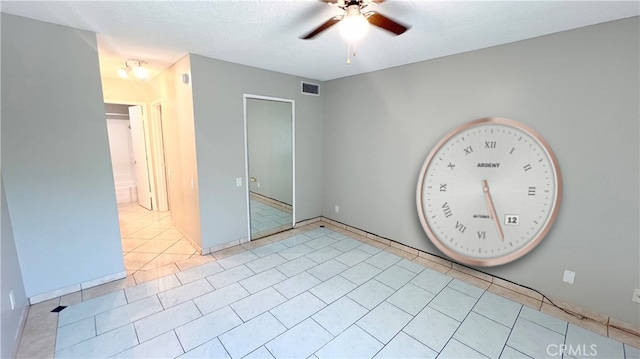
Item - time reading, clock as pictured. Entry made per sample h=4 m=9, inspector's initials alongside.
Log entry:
h=5 m=26
